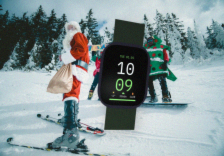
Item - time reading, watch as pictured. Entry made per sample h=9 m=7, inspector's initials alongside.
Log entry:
h=10 m=9
